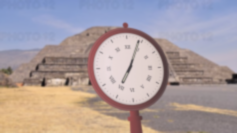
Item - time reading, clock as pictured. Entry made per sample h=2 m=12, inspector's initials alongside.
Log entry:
h=7 m=4
